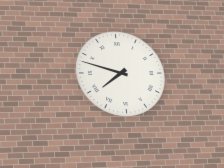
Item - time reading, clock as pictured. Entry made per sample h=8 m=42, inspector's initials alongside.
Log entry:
h=7 m=48
